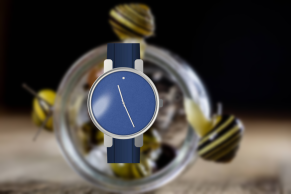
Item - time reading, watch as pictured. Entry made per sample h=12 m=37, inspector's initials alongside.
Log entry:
h=11 m=26
